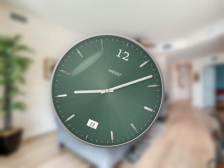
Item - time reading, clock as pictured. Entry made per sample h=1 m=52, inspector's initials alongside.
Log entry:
h=8 m=8
